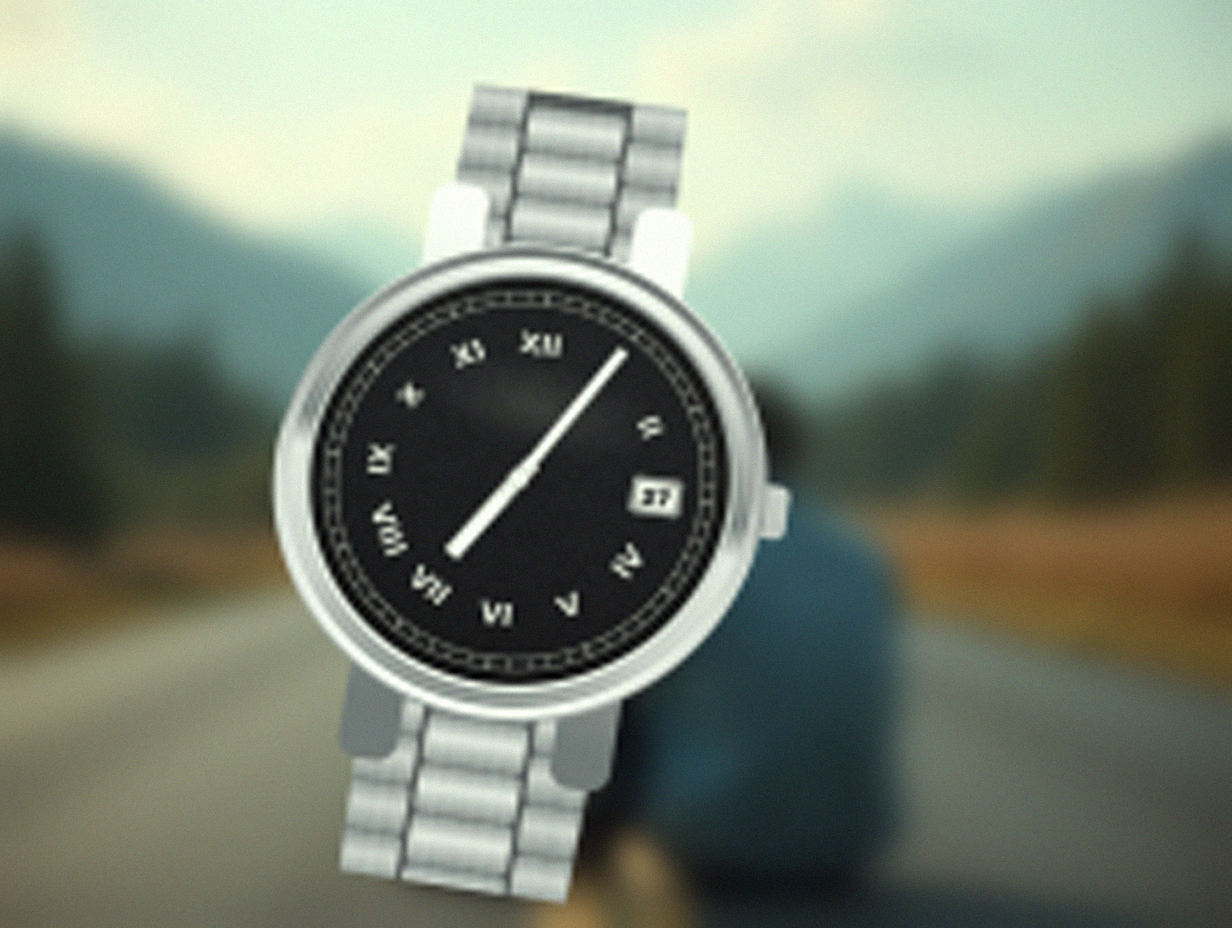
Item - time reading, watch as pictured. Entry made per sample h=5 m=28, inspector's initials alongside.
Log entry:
h=7 m=5
